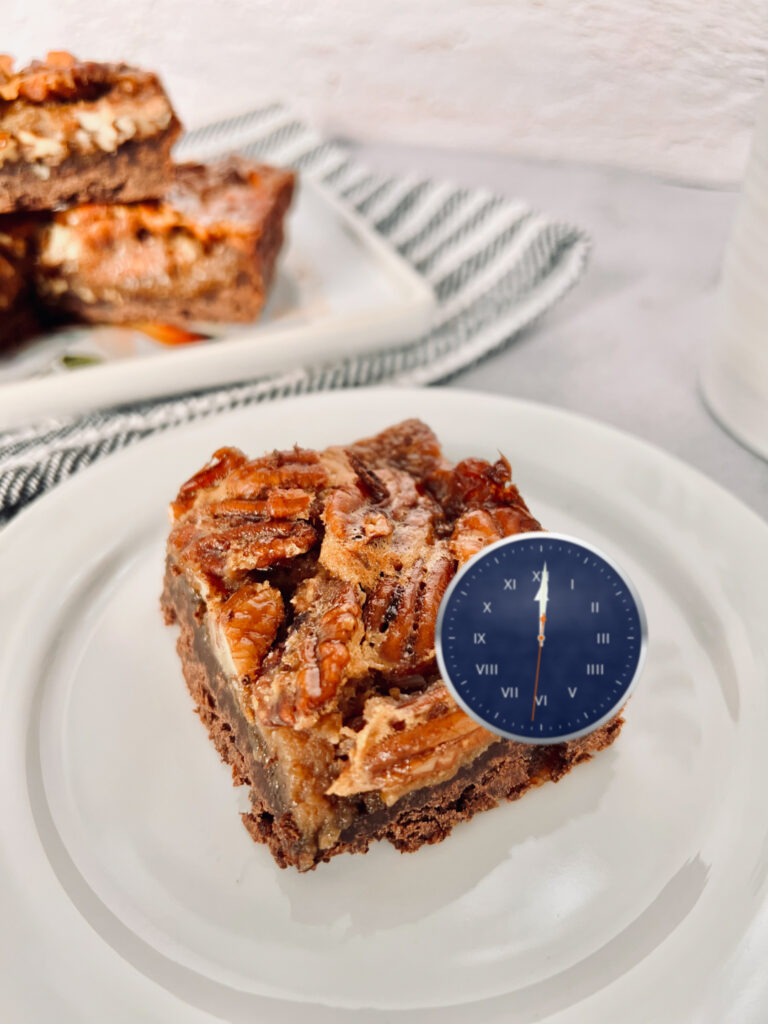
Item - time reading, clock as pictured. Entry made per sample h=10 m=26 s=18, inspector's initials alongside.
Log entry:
h=12 m=0 s=31
